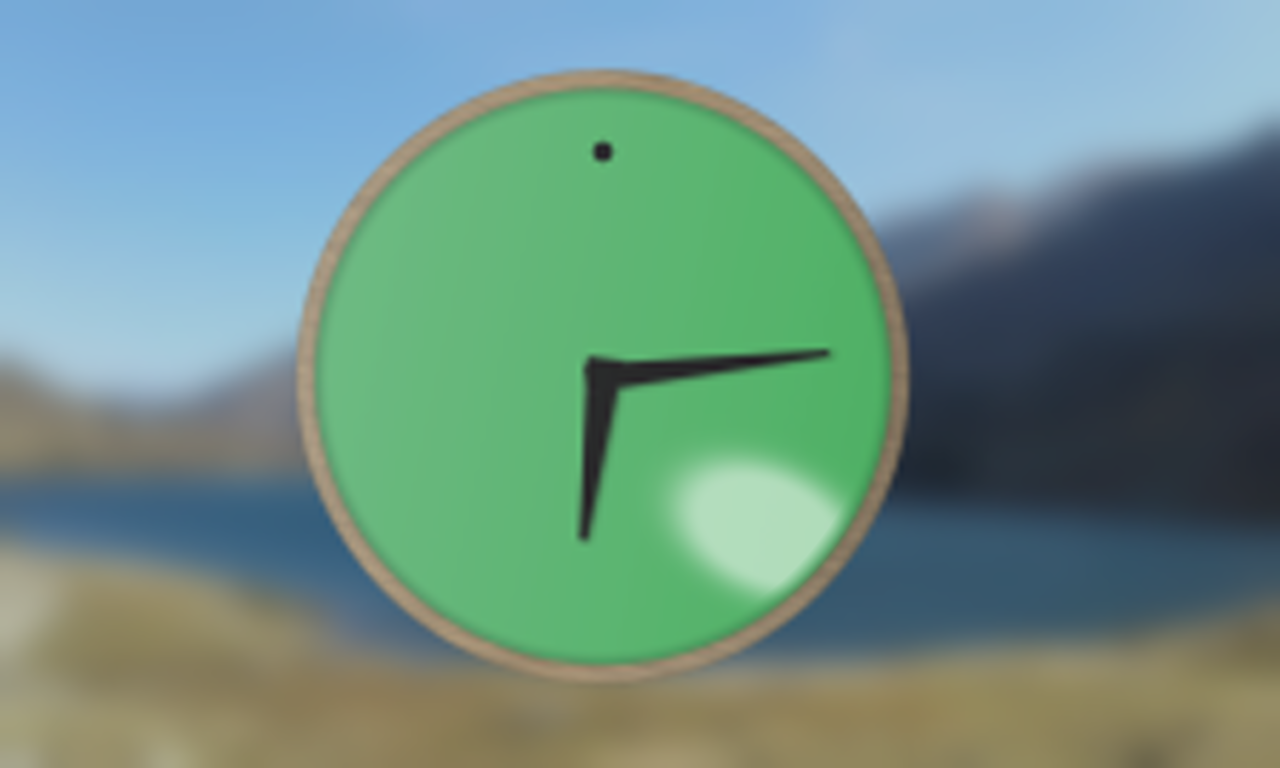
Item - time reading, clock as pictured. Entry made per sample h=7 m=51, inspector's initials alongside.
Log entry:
h=6 m=14
